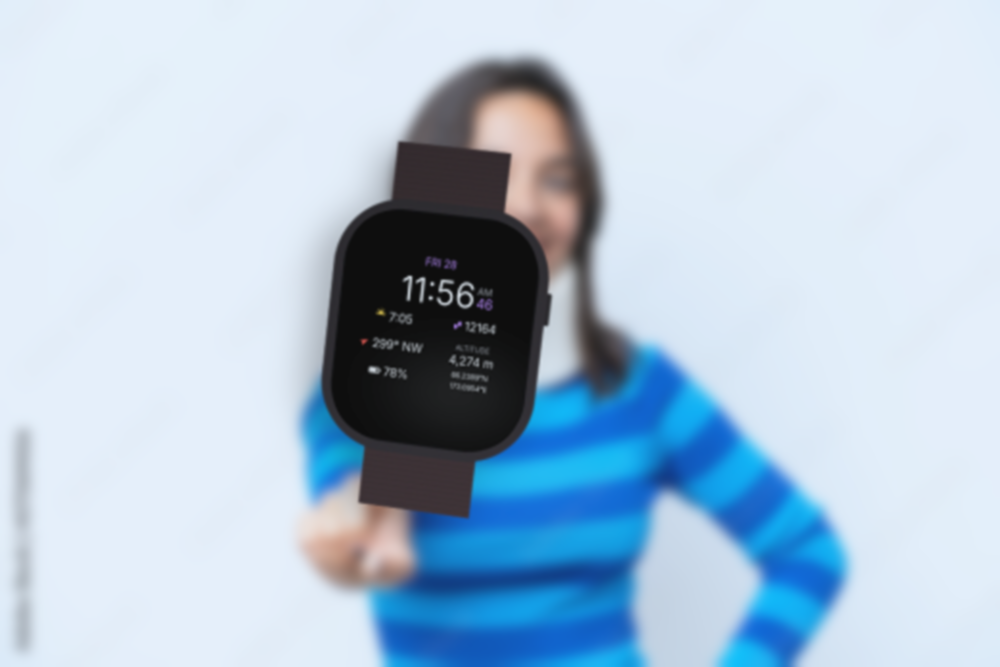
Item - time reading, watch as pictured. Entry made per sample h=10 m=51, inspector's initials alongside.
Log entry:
h=11 m=56
